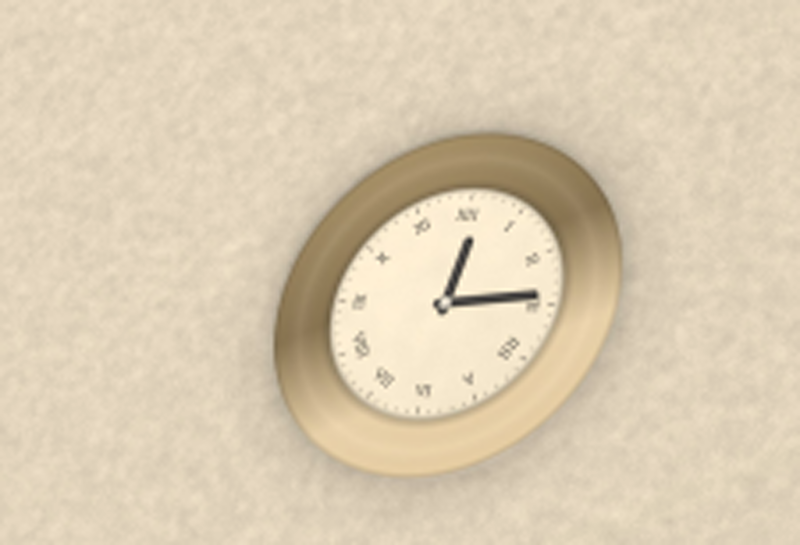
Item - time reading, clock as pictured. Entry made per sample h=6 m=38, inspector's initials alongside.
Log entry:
h=12 m=14
